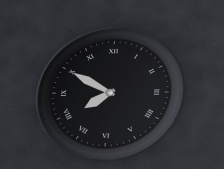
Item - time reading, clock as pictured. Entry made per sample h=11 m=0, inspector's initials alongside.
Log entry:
h=7 m=50
